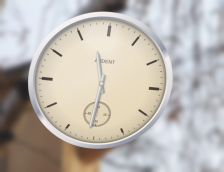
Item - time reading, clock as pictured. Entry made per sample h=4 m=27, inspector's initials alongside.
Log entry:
h=11 m=31
